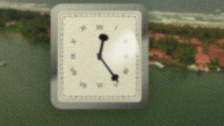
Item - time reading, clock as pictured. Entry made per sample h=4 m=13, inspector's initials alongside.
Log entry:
h=12 m=24
